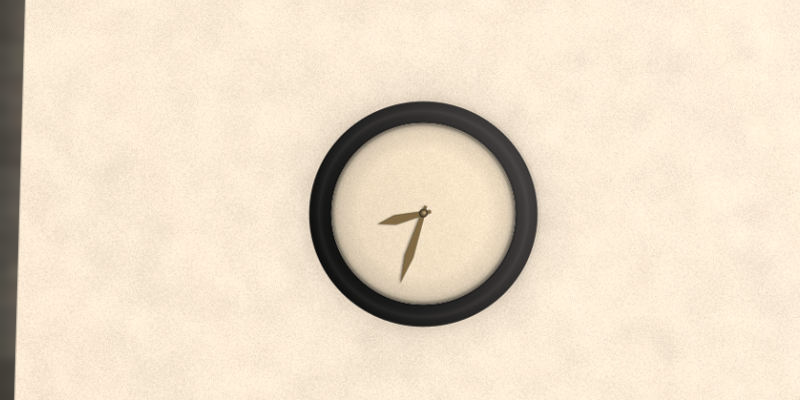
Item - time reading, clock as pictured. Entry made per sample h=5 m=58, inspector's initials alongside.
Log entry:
h=8 m=33
